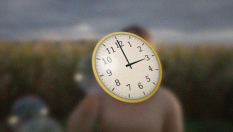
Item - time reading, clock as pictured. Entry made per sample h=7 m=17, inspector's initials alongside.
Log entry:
h=3 m=0
